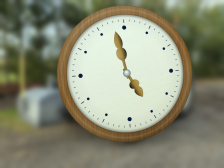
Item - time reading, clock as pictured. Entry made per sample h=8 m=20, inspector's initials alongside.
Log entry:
h=4 m=58
